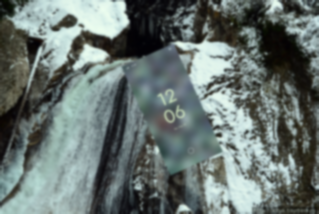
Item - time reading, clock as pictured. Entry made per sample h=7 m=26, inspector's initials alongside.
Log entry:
h=12 m=6
